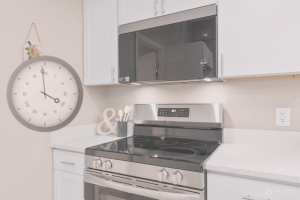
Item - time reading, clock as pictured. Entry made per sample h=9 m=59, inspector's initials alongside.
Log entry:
h=3 m=59
